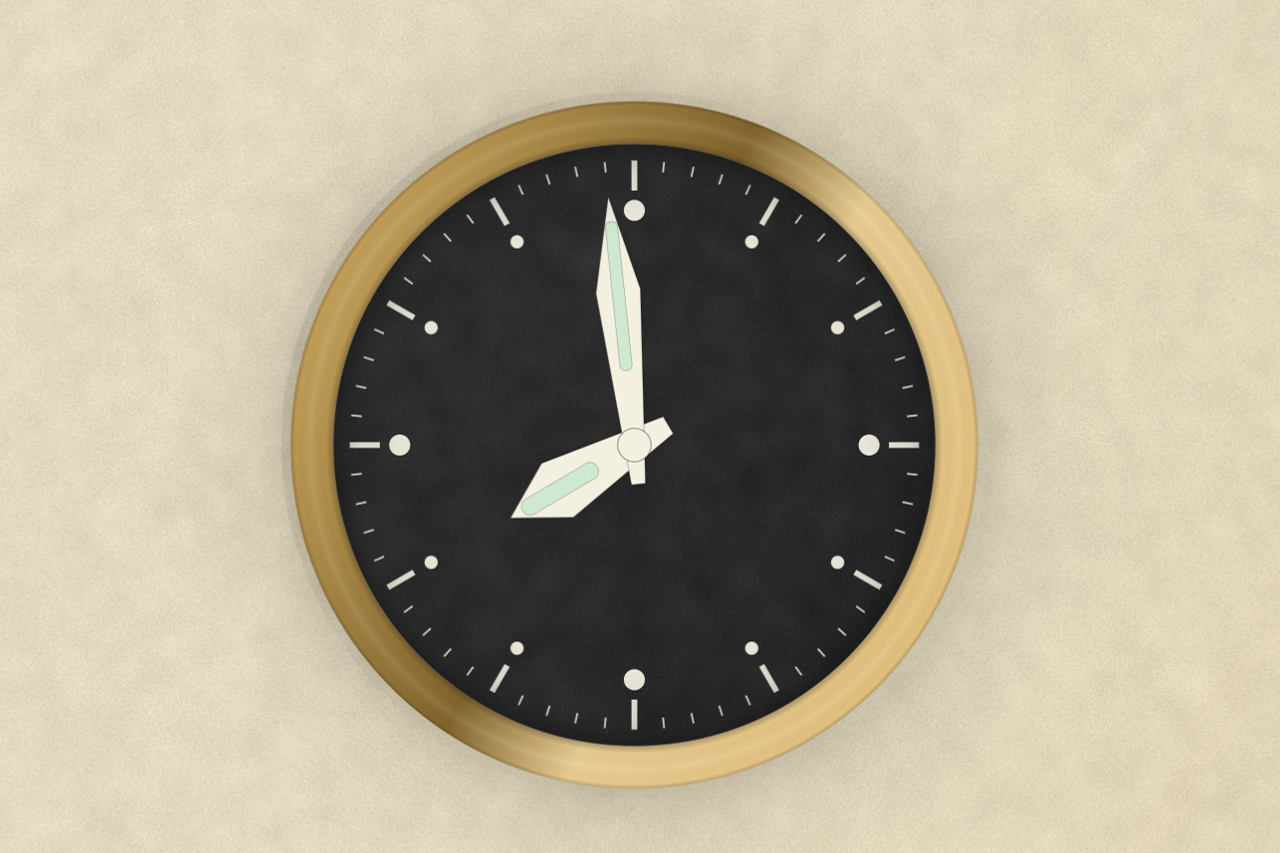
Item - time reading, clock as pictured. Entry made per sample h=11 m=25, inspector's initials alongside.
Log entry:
h=7 m=59
